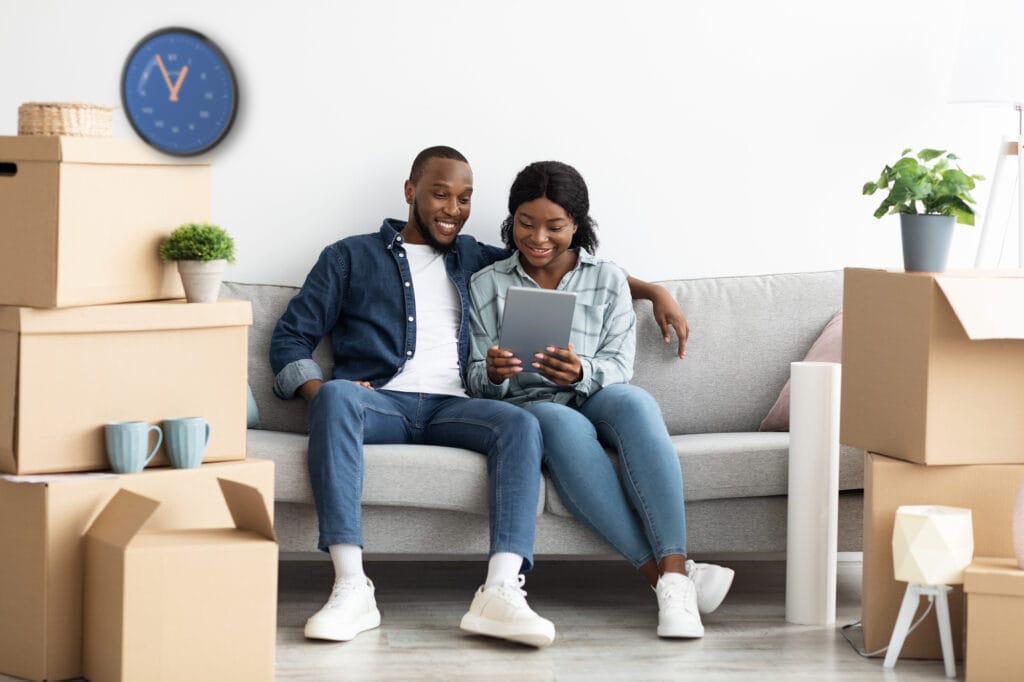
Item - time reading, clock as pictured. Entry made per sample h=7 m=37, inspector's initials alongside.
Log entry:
h=12 m=56
